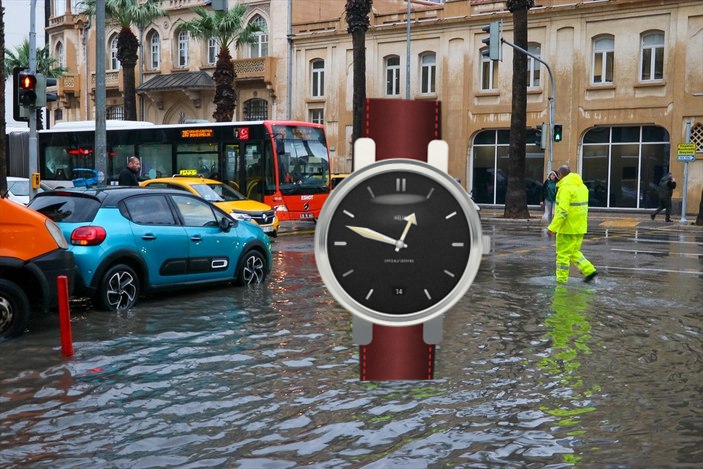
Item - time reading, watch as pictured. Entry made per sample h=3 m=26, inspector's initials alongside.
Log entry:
h=12 m=48
